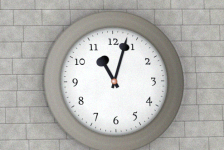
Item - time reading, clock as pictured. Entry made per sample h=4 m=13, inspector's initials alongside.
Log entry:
h=11 m=3
